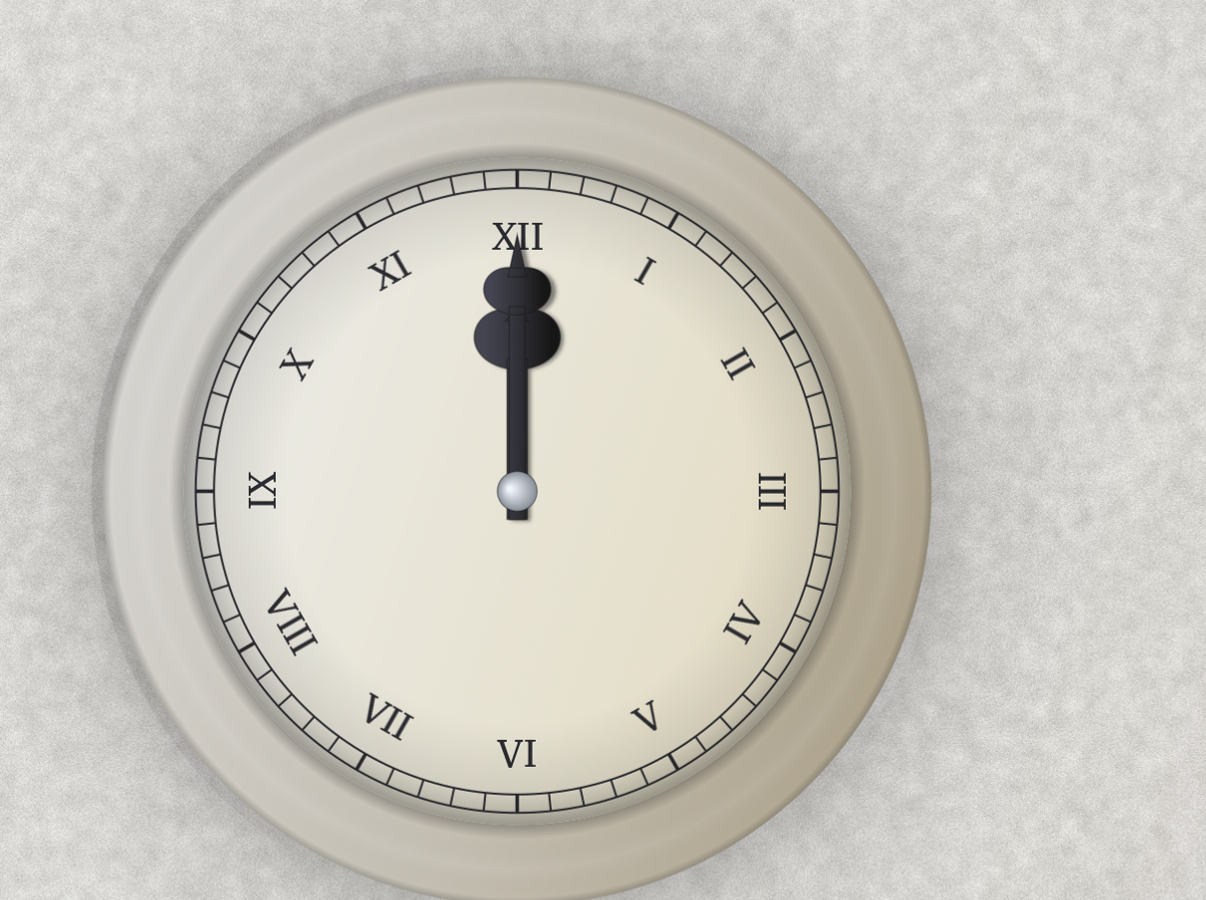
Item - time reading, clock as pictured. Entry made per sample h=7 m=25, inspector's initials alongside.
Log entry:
h=12 m=0
